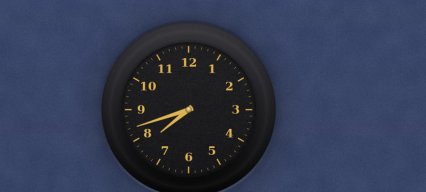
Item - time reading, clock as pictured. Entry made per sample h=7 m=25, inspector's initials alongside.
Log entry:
h=7 m=42
